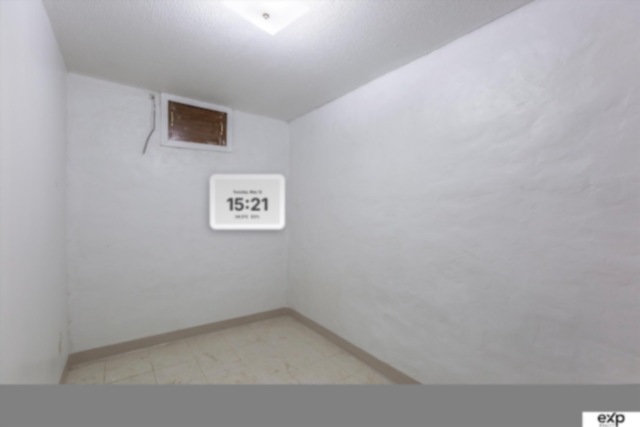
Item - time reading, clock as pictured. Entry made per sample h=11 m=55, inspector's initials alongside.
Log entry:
h=15 m=21
